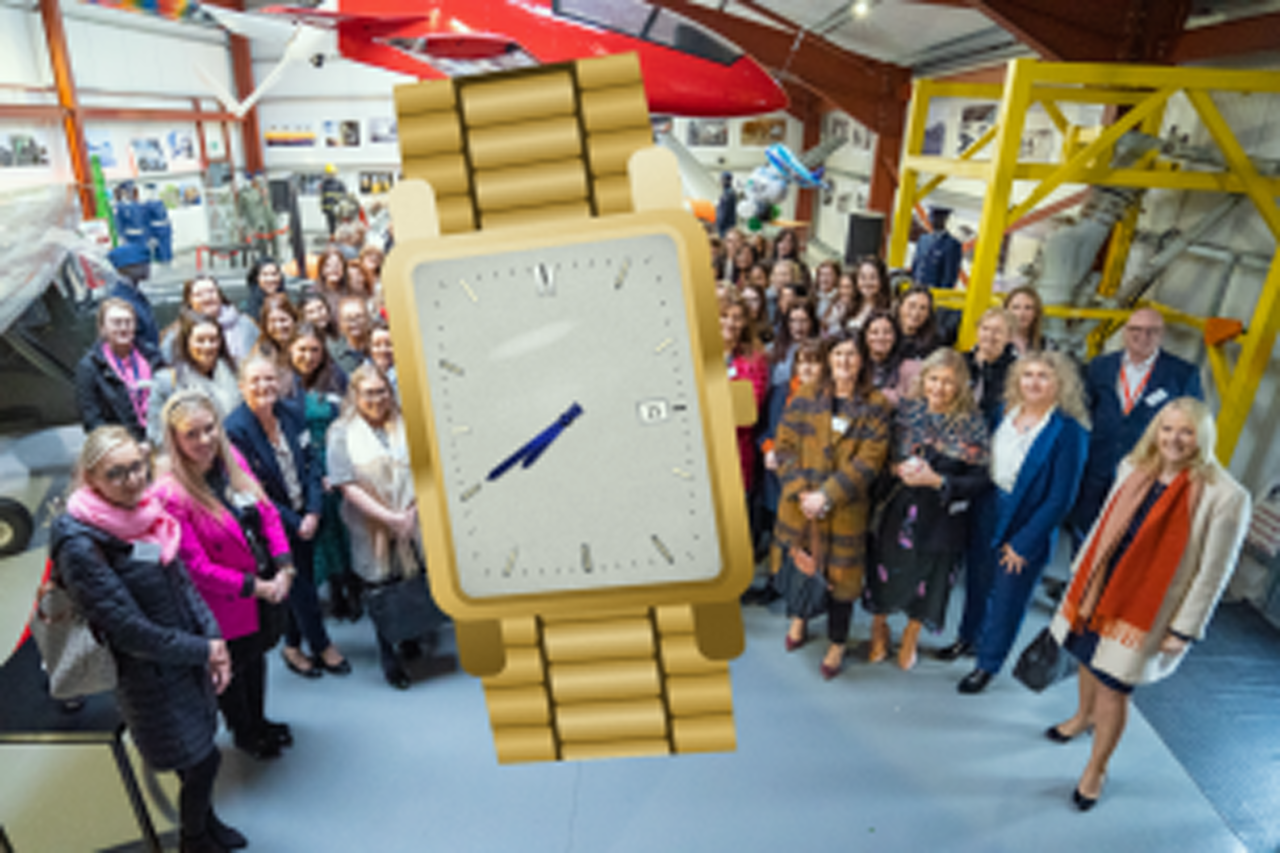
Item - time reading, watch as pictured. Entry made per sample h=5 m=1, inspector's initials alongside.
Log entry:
h=7 m=40
